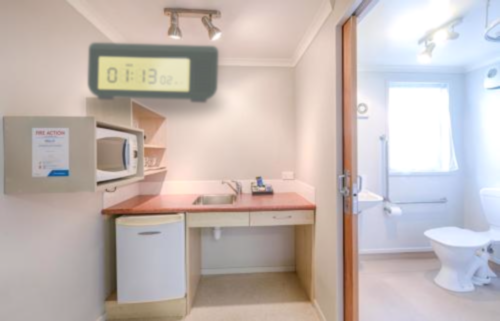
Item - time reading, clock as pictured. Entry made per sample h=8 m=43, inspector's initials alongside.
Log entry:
h=1 m=13
